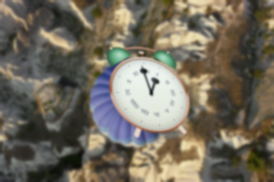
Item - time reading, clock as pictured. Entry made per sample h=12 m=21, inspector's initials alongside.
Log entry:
h=12 m=59
